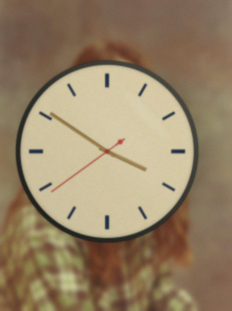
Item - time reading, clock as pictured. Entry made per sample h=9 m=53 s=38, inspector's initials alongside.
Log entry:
h=3 m=50 s=39
